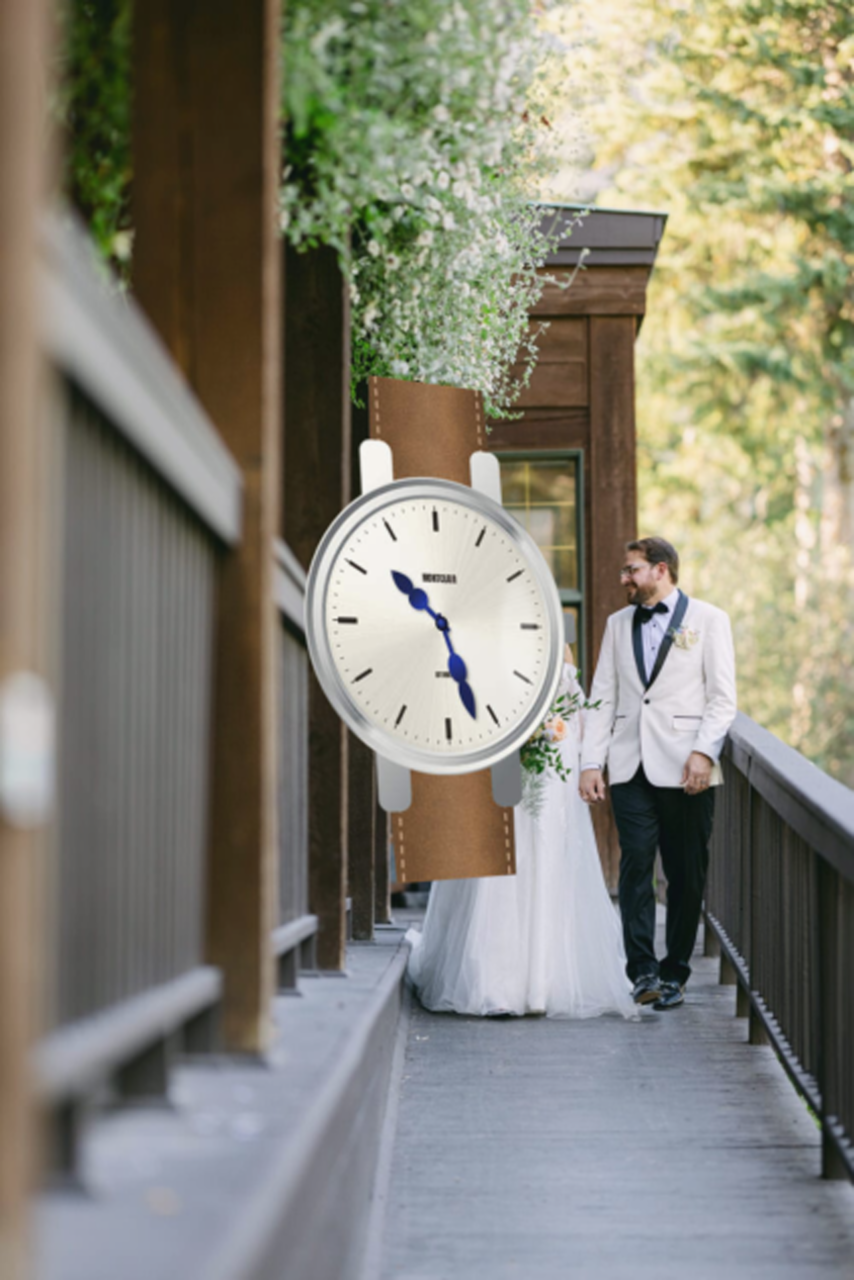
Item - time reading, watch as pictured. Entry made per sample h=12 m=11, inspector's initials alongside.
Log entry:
h=10 m=27
